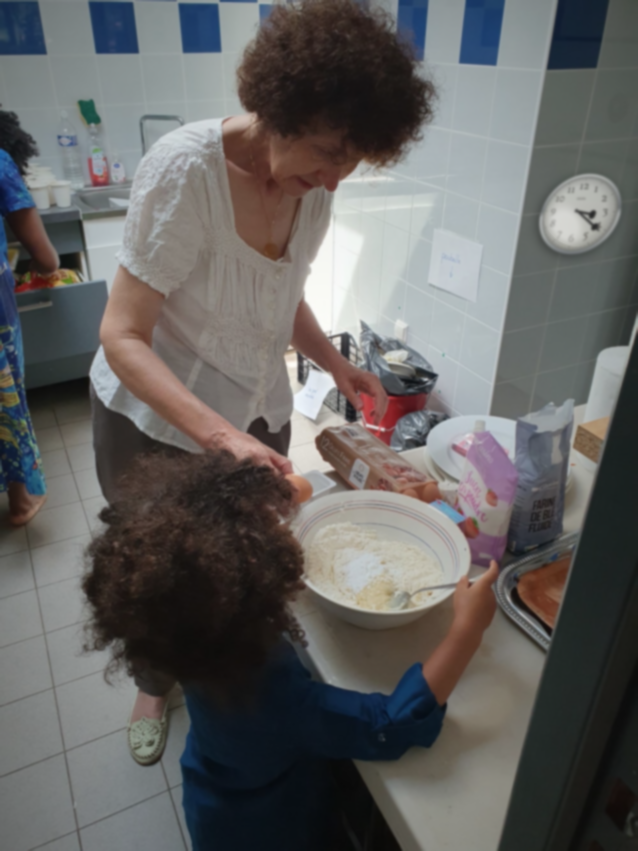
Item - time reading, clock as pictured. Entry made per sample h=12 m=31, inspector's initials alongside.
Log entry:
h=3 m=21
